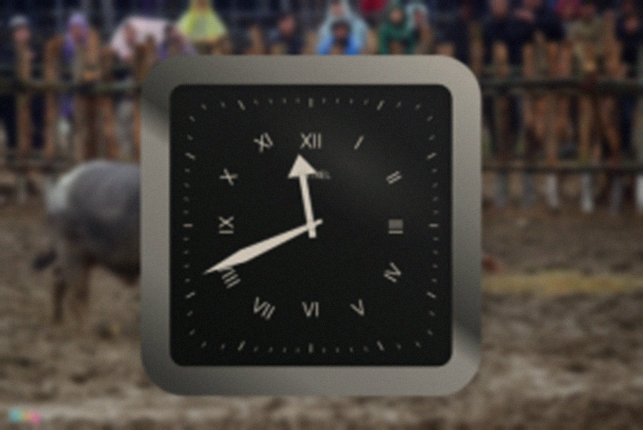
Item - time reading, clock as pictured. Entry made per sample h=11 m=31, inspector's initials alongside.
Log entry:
h=11 m=41
